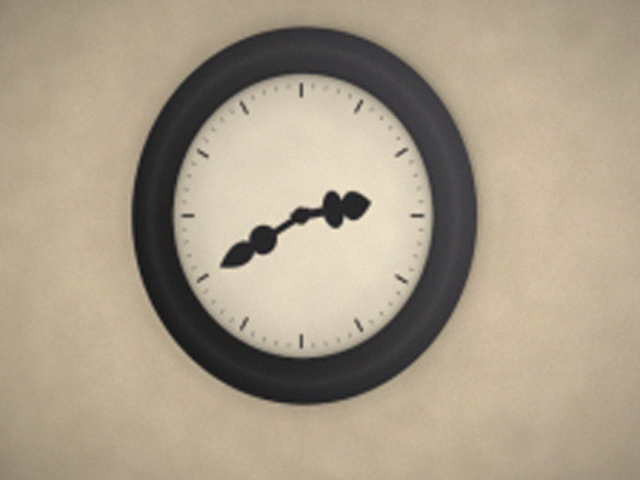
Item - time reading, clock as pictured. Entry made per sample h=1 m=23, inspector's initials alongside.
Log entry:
h=2 m=40
